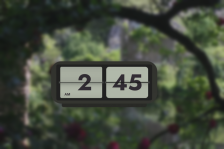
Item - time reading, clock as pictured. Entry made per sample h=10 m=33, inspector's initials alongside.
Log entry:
h=2 m=45
